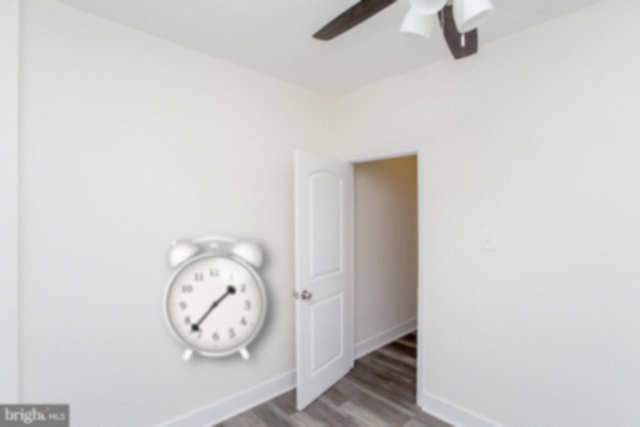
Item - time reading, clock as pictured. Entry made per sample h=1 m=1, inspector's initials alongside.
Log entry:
h=1 m=37
